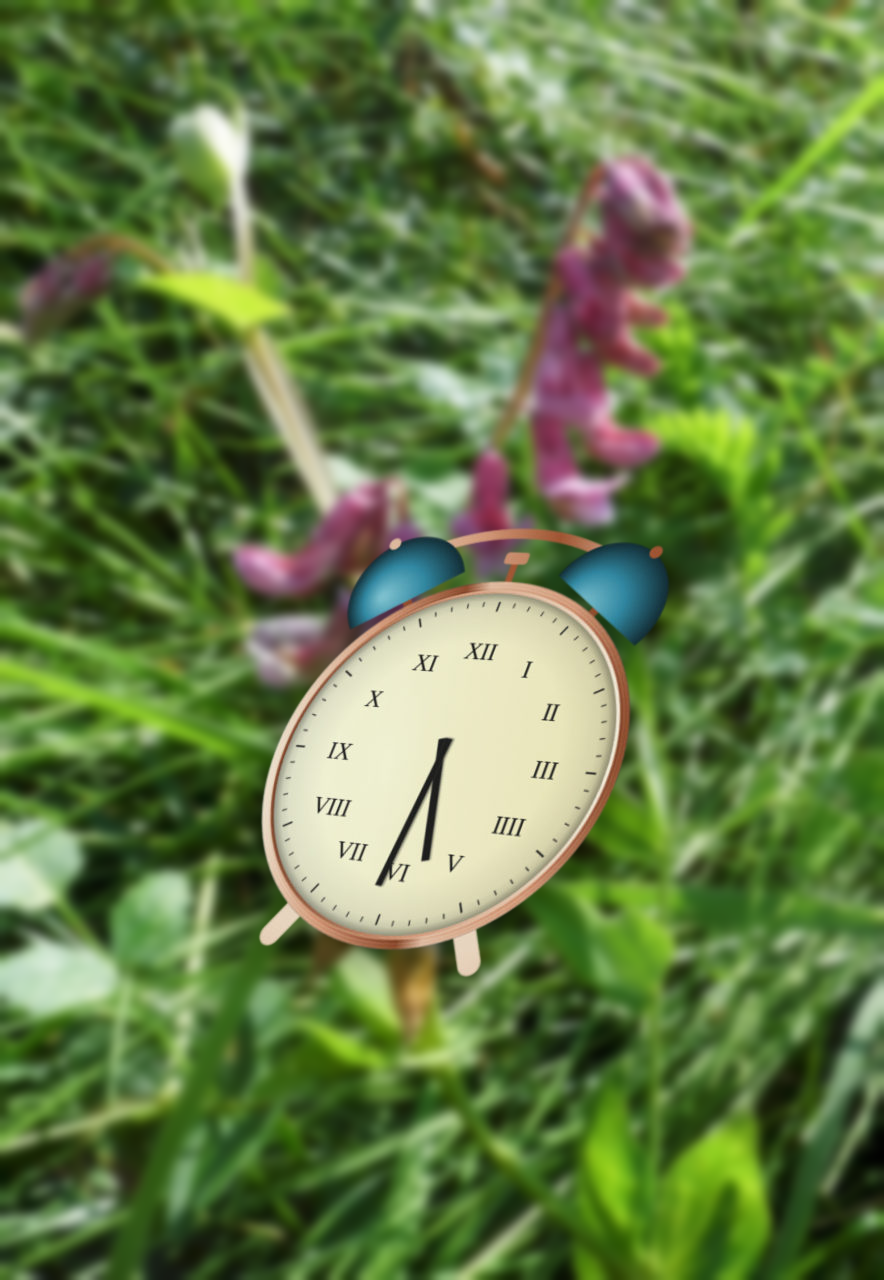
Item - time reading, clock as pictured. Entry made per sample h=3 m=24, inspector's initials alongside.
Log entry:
h=5 m=31
